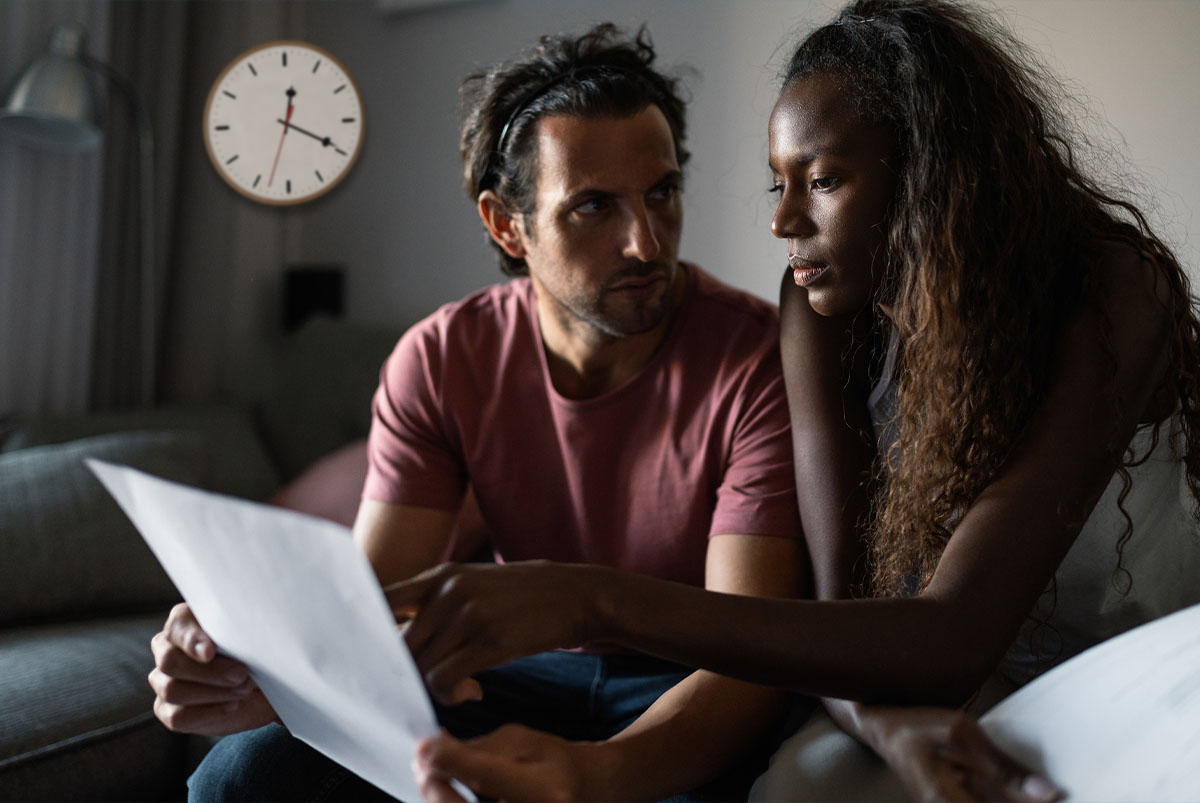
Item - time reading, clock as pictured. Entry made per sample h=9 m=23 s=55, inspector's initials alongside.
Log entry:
h=12 m=19 s=33
